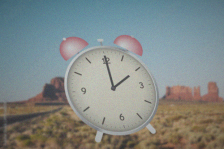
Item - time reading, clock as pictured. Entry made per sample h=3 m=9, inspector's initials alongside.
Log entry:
h=2 m=0
